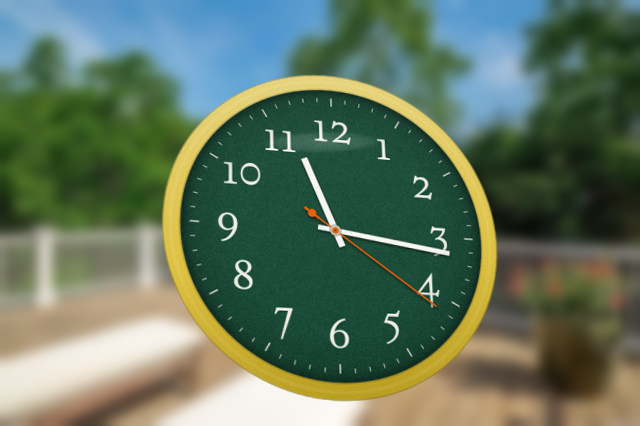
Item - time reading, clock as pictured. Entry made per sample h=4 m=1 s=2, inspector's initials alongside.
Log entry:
h=11 m=16 s=21
